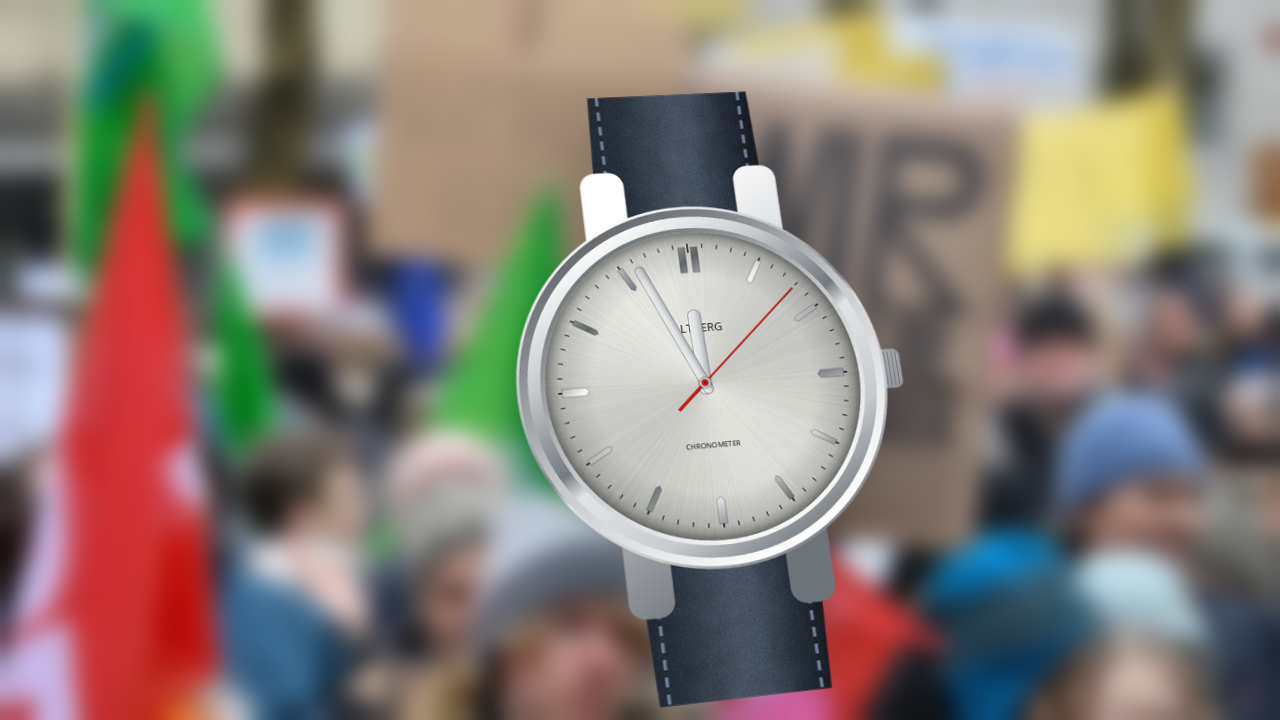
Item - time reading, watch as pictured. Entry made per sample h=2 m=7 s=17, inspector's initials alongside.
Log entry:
h=11 m=56 s=8
